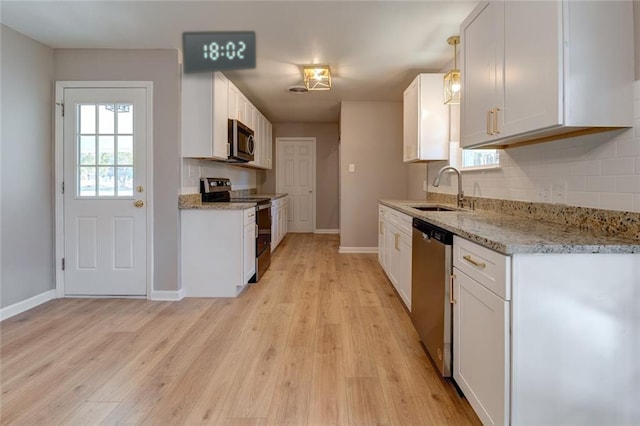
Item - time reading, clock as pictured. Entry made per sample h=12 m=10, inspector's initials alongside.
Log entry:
h=18 m=2
